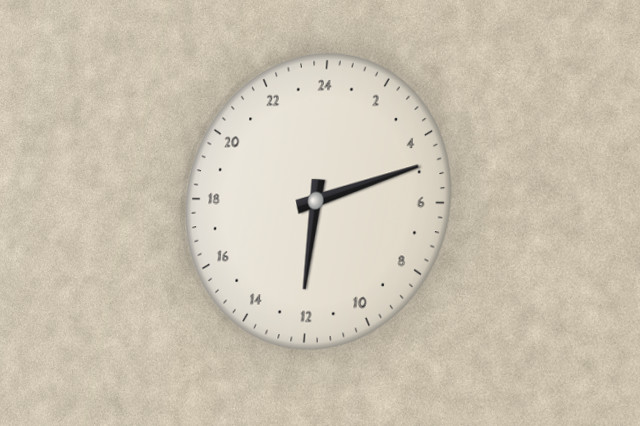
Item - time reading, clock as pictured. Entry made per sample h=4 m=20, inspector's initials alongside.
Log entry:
h=12 m=12
